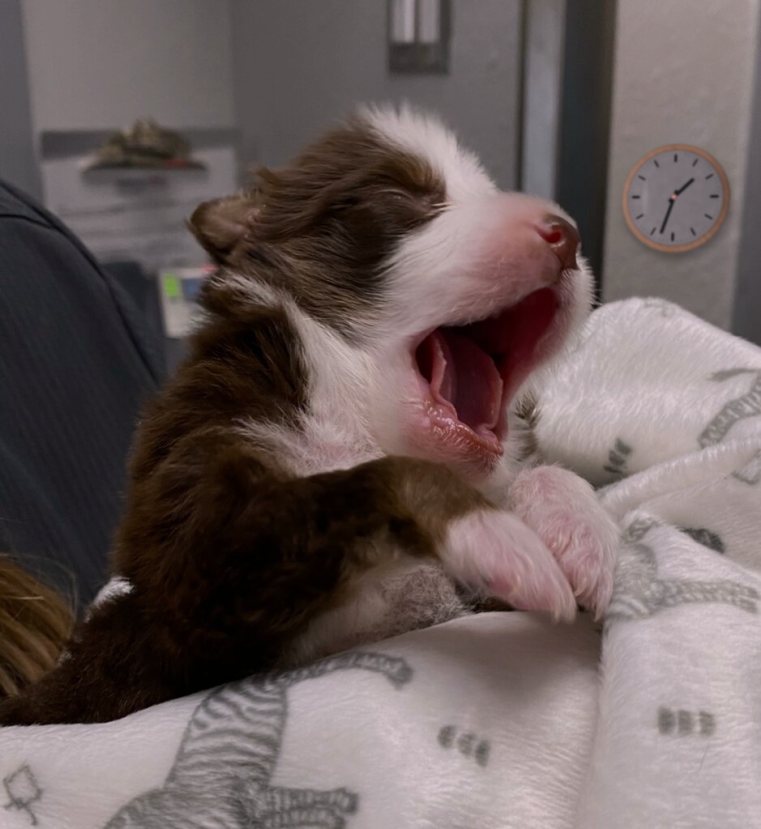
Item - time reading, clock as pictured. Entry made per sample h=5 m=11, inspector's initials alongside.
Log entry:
h=1 m=33
